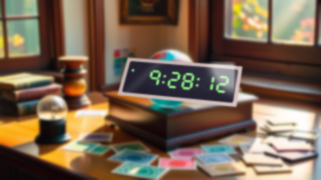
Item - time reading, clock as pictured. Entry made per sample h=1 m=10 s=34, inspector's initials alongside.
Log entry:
h=9 m=28 s=12
